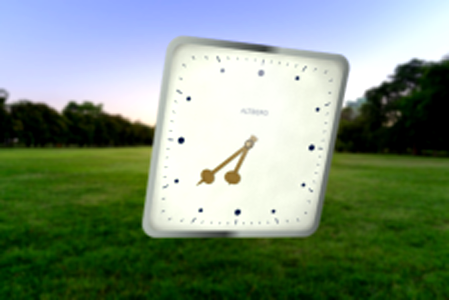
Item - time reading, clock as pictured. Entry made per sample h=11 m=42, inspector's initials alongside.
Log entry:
h=6 m=38
